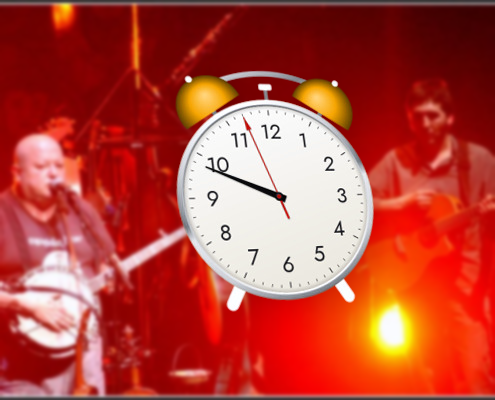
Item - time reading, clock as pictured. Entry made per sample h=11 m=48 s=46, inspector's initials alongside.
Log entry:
h=9 m=48 s=57
